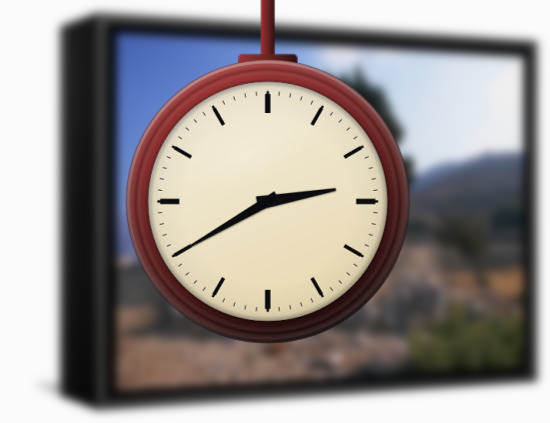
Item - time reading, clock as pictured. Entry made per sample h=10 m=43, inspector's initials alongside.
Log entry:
h=2 m=40
